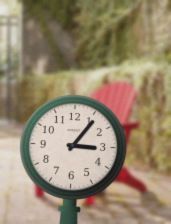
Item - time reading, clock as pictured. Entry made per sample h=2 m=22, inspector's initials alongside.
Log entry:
h=3 m=6
